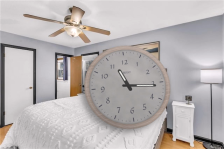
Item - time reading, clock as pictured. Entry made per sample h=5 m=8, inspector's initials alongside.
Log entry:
h=11 m=16
